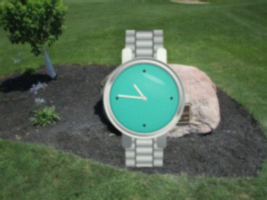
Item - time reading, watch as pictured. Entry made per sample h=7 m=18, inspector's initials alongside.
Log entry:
h=10 m=46
